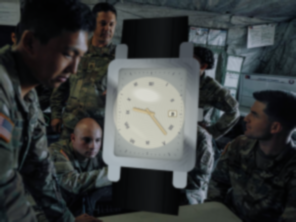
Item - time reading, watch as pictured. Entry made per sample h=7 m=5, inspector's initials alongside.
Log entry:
h=9 m=23
